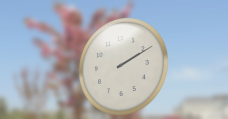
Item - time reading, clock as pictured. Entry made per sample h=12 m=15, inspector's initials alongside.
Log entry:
h=2 m=11
